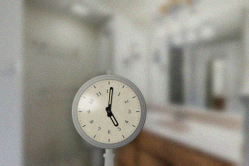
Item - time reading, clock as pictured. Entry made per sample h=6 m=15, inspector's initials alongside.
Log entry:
h=5 m=1
